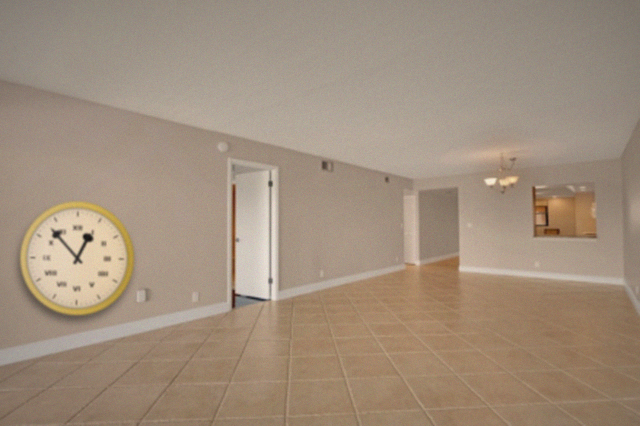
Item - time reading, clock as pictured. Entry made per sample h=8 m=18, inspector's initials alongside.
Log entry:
h=12 m=53
